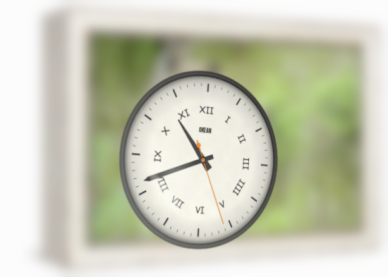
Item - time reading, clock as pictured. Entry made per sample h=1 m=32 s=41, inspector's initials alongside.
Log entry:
h=10 m=41 s=26
